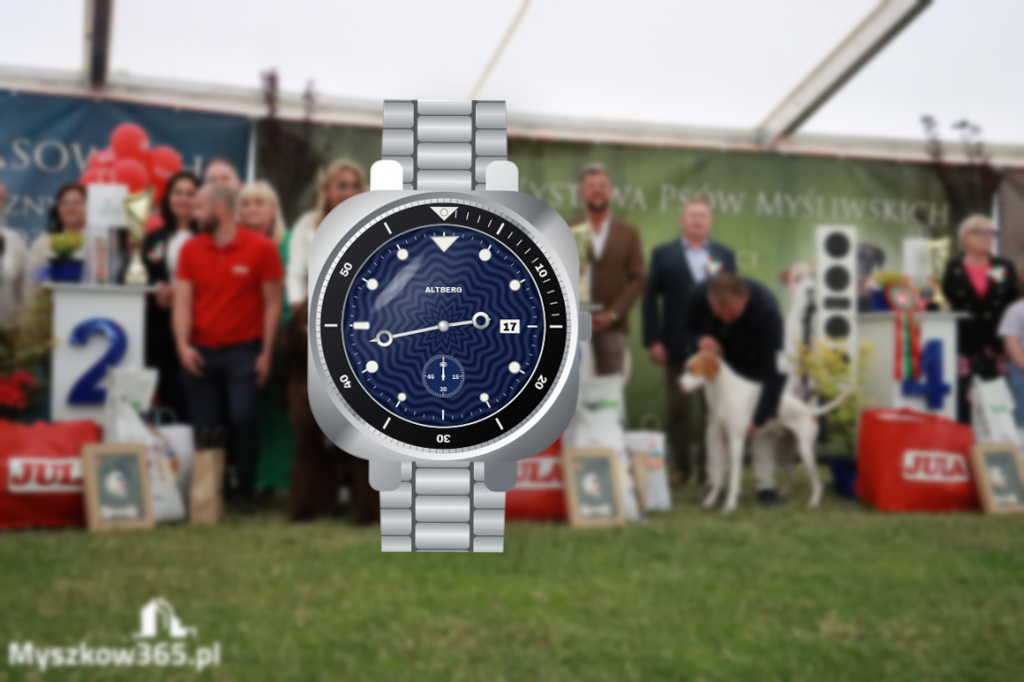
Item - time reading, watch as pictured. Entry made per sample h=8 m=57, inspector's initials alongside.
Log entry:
h=2 m=43
